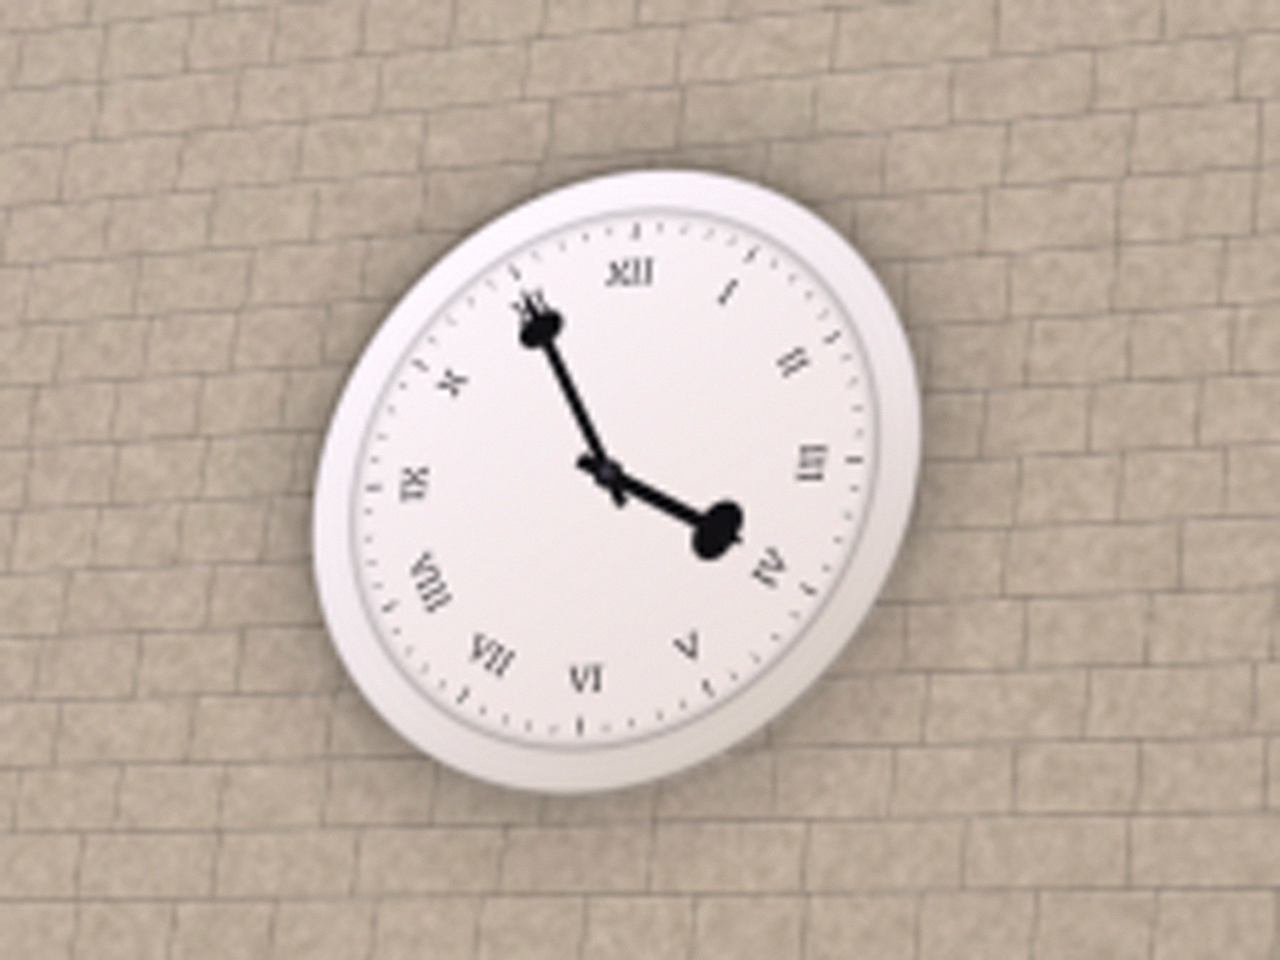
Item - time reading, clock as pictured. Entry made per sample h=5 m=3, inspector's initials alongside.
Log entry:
h=3 m=55
